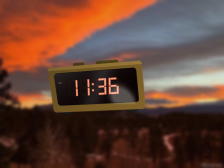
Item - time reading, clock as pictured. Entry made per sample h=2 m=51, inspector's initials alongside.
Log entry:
h=11 m=36
